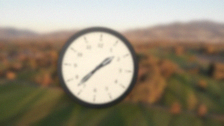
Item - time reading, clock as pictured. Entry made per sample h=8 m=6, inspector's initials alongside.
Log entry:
h=1 m=37
